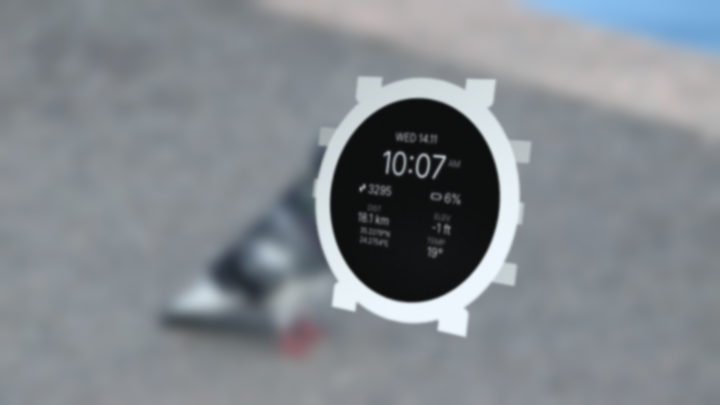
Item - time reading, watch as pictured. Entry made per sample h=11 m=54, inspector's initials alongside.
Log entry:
h=10 m=7
